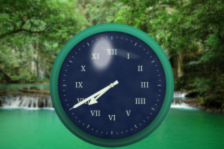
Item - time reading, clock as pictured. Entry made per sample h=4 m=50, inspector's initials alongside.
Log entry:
h=7 m=40
